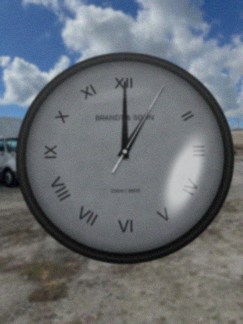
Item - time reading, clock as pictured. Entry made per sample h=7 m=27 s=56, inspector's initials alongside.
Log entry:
h=1 m=0 s=5
